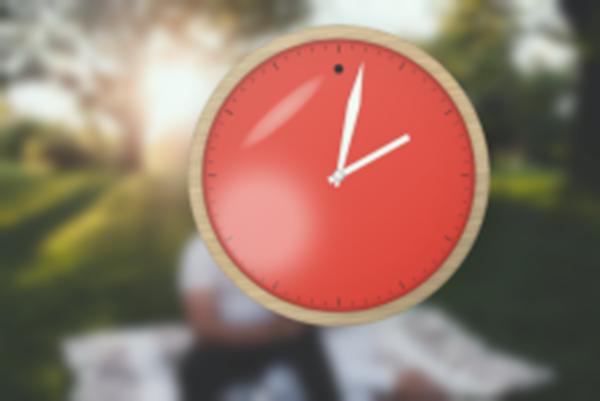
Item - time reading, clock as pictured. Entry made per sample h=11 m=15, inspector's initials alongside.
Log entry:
h=2 m=2
